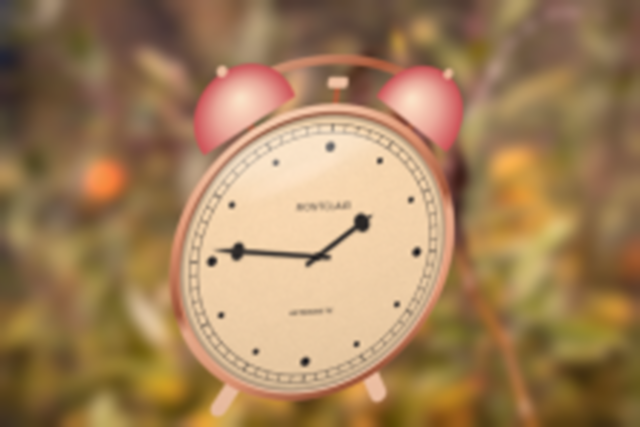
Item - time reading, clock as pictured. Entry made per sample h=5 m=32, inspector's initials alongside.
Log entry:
h=1 m=46
